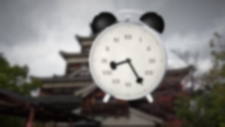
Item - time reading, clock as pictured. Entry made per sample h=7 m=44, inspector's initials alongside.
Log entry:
h=8 m=25
